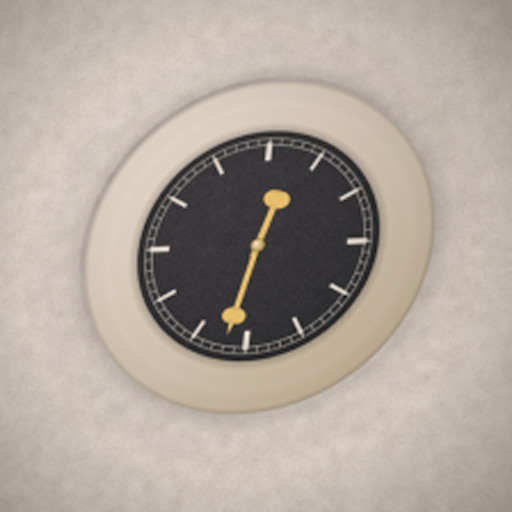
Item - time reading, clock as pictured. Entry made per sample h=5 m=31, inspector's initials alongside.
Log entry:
h=12 m=32
